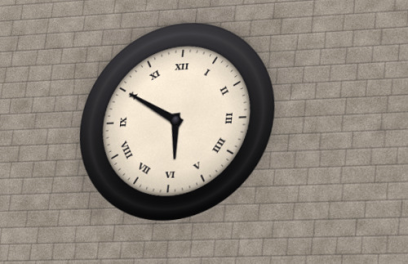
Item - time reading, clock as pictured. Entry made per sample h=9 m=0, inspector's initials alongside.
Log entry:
h=5 m=50
